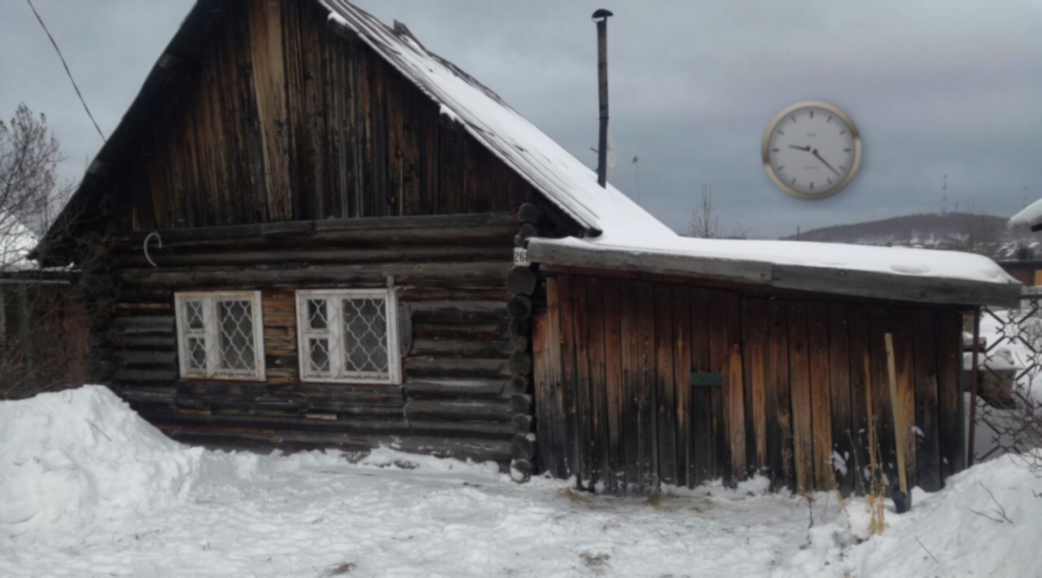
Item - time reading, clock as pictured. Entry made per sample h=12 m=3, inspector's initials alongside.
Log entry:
h=9 m=22
